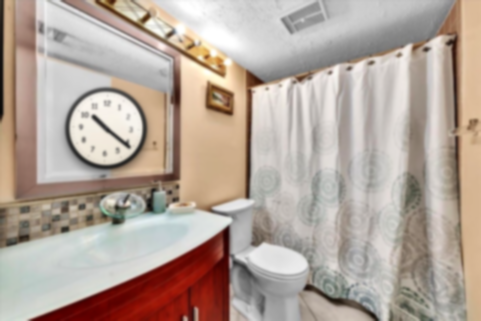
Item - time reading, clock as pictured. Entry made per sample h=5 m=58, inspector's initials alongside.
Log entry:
h=10 m=21
